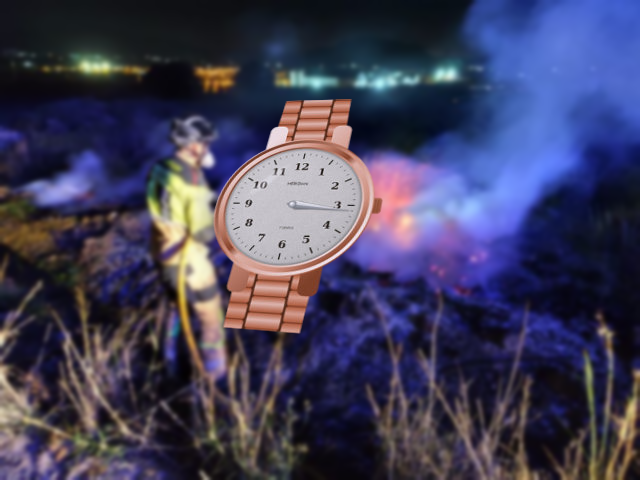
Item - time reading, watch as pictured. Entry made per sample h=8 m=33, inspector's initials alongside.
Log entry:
h=3 m=16
